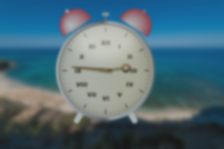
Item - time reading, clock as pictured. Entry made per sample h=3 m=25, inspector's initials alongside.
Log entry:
h=2 m=46
